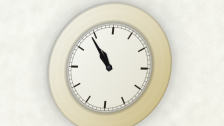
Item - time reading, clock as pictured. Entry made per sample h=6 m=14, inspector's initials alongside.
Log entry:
h=10 m=54
